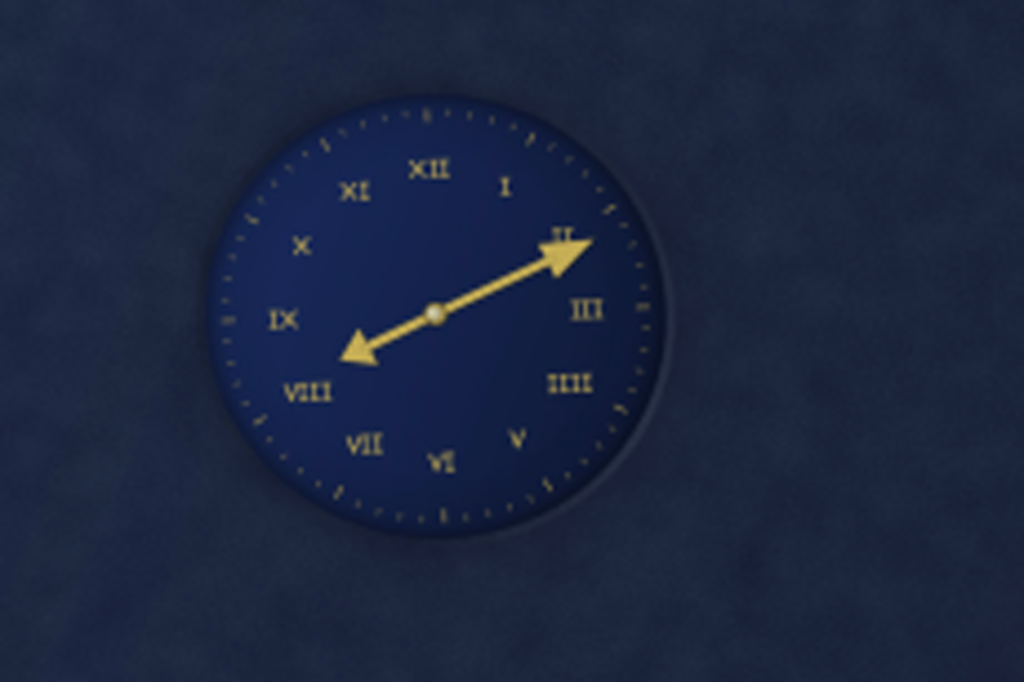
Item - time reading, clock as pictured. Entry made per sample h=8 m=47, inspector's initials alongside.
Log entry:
h=8 m=11
